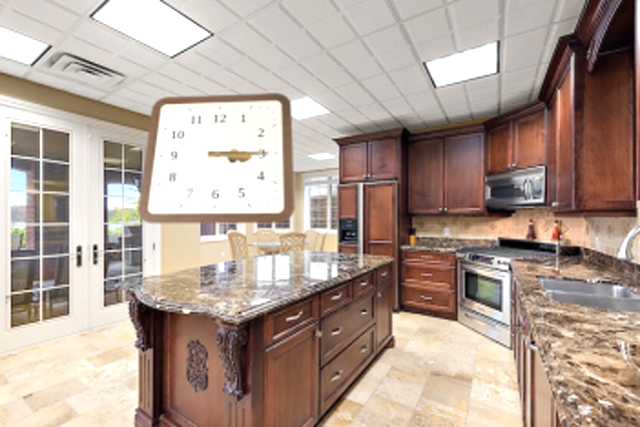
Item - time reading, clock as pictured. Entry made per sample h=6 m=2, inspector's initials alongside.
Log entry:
h=3 m=15
